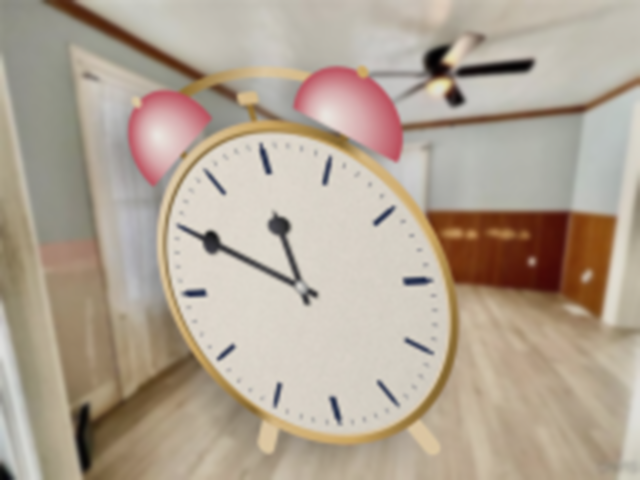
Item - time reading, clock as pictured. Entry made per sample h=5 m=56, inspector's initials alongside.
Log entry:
h=11 m=50
